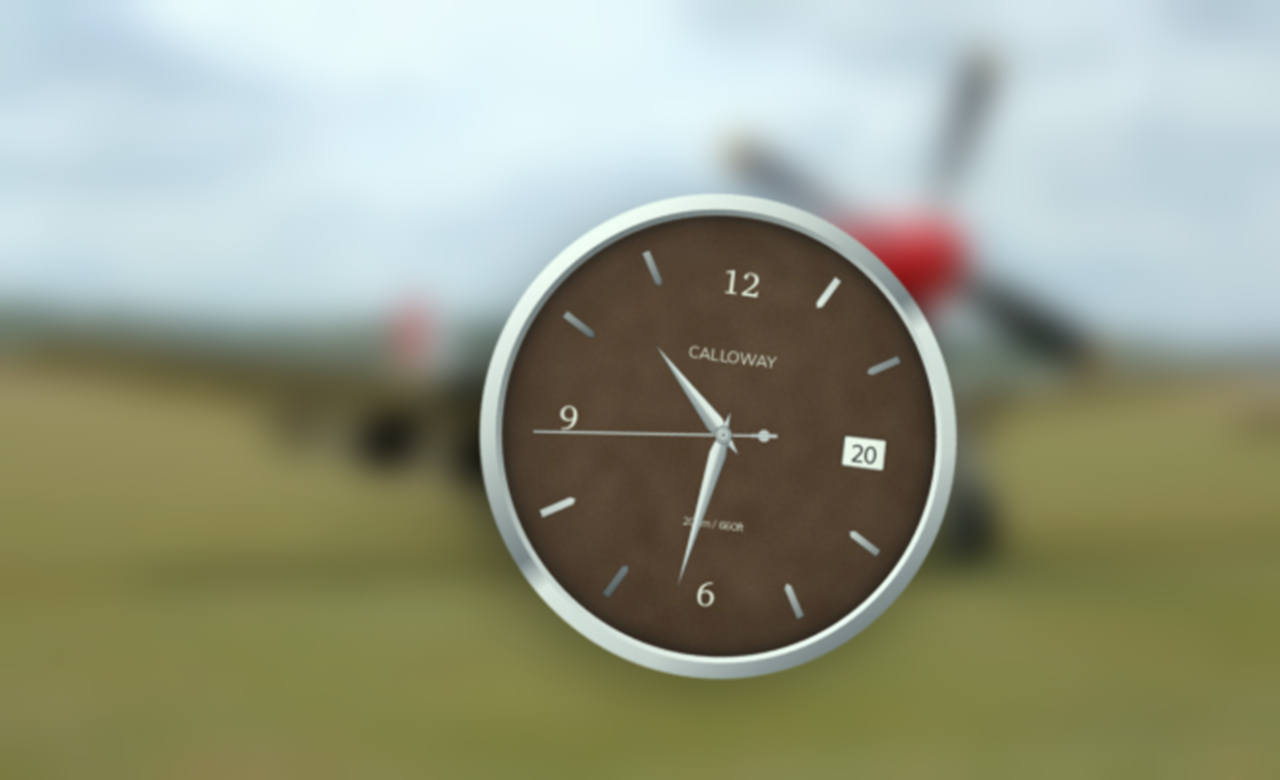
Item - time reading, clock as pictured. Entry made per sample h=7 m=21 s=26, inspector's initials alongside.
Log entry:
h=10 m=31 s=44
